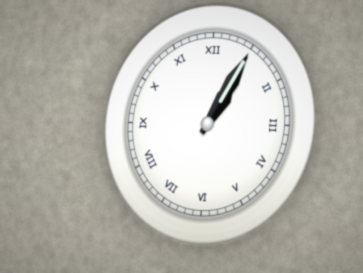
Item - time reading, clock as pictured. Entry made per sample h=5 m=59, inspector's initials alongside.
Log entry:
h=1 m=5
